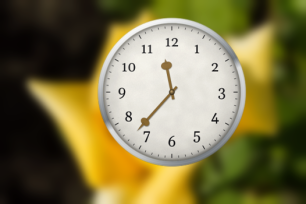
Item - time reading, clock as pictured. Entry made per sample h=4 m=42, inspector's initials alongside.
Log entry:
h=11 m=37
